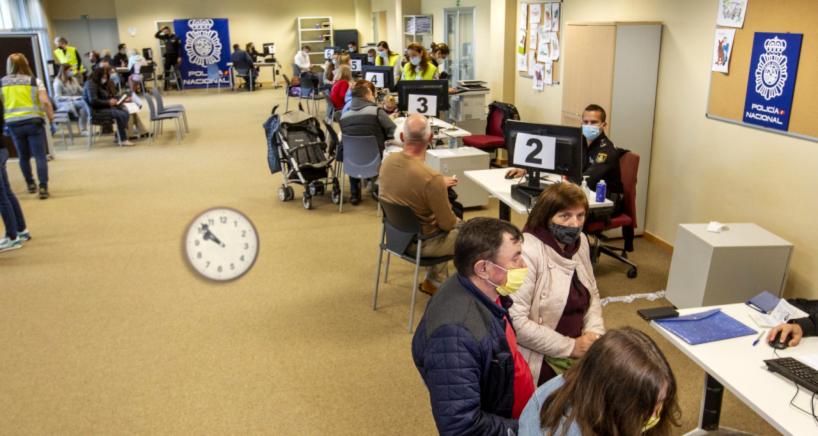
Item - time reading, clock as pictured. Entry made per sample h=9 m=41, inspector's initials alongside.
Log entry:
h=9 m=52
